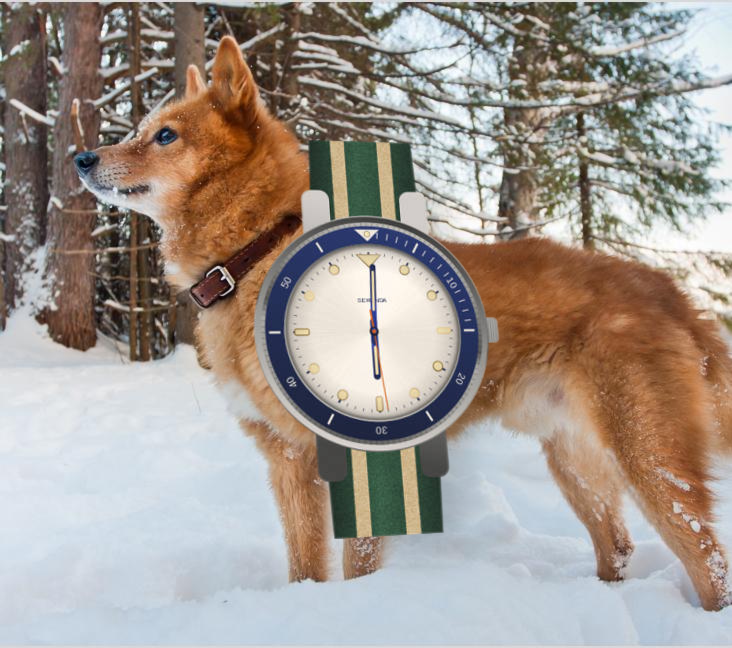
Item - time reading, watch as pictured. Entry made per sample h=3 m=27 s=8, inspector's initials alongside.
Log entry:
h=6 m=0 s=29
